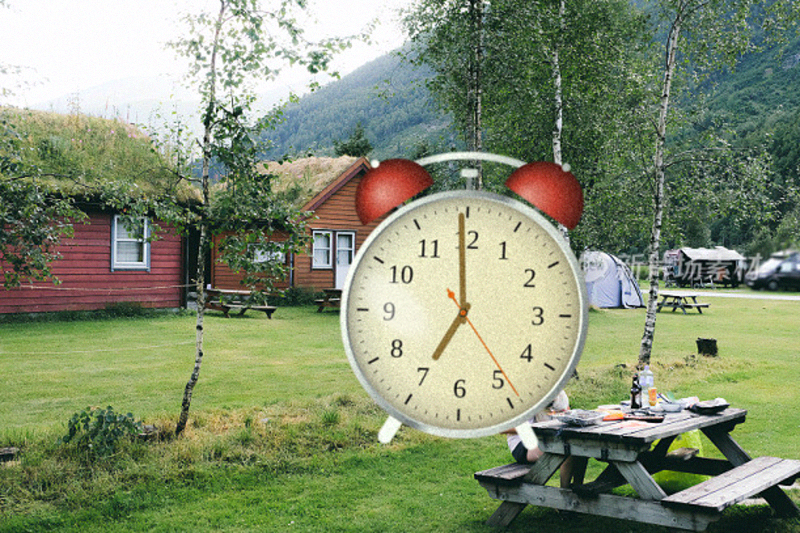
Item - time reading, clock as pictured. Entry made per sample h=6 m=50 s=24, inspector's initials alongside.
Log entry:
h=6 m=59 s=24
